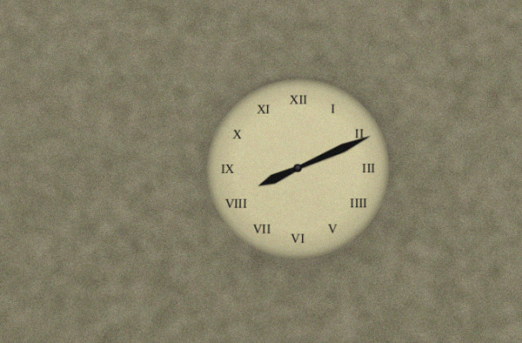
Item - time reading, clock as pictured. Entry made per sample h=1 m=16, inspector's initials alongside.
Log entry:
h=8 m=11
